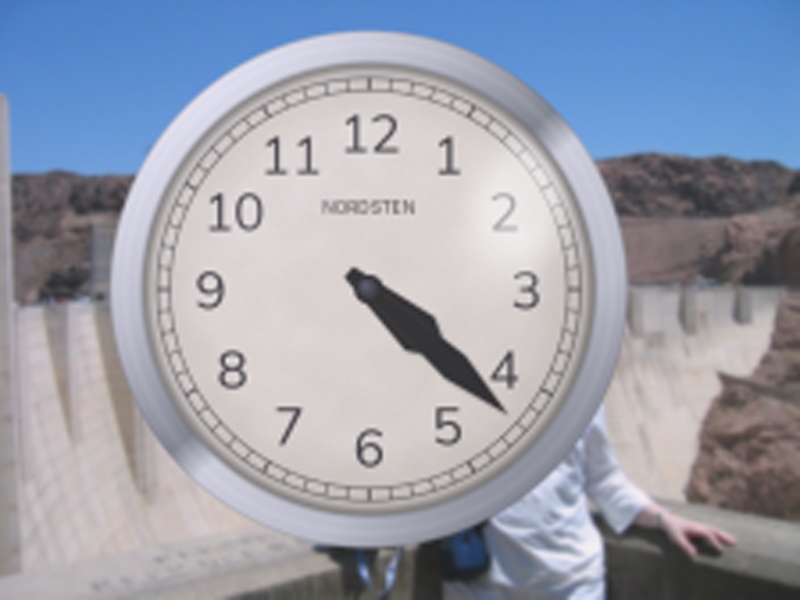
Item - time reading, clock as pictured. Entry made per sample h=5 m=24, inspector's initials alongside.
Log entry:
h=4 m=22
